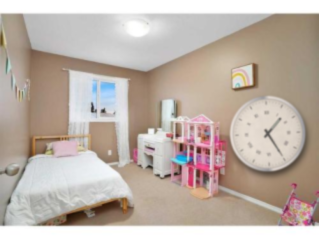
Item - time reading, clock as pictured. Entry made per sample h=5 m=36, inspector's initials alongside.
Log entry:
h=1 m=25
